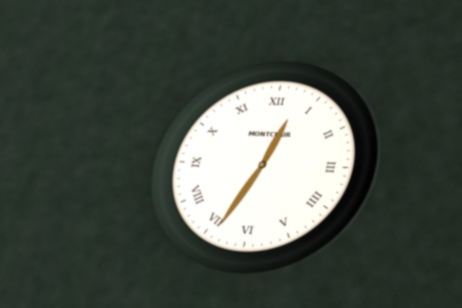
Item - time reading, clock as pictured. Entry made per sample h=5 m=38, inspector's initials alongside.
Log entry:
h=12 m=34
